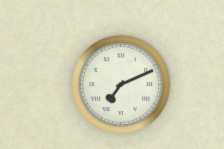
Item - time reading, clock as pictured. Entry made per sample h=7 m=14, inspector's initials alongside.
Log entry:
h=7 m=11
